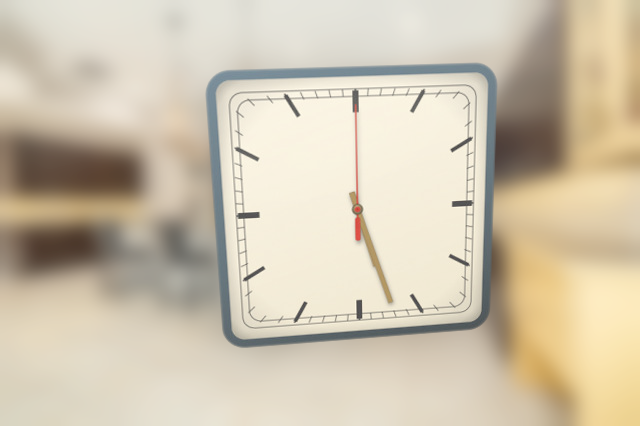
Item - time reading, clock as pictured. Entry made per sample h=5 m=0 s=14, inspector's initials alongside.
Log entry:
h=5 m=27 s=0
